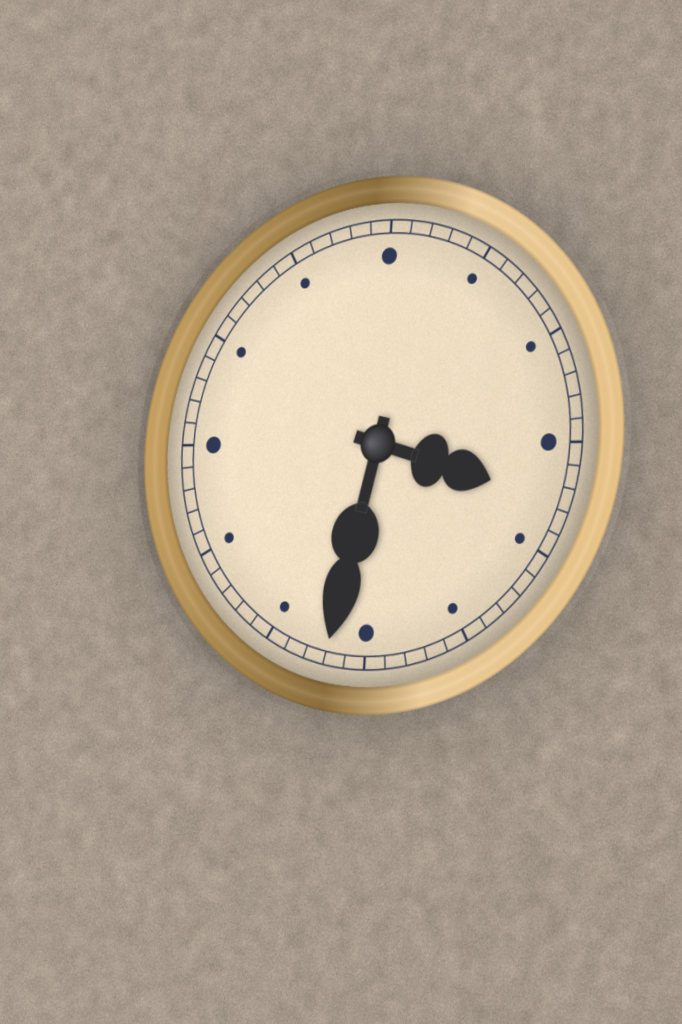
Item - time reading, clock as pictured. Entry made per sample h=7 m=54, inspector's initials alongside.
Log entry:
h=3 m=32
